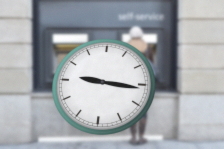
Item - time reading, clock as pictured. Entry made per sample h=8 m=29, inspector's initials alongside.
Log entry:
h=9 m=16
